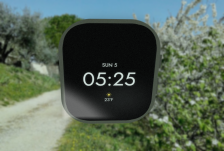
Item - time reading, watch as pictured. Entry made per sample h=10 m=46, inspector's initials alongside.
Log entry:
h=5 m=25
